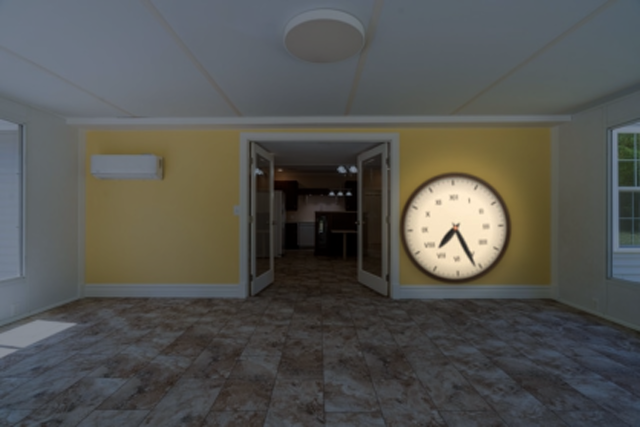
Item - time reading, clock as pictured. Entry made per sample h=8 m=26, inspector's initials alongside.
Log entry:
h=7 m=26
